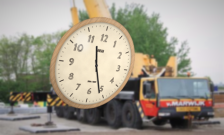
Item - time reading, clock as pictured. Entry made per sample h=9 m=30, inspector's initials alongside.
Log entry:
h=11 m=26
